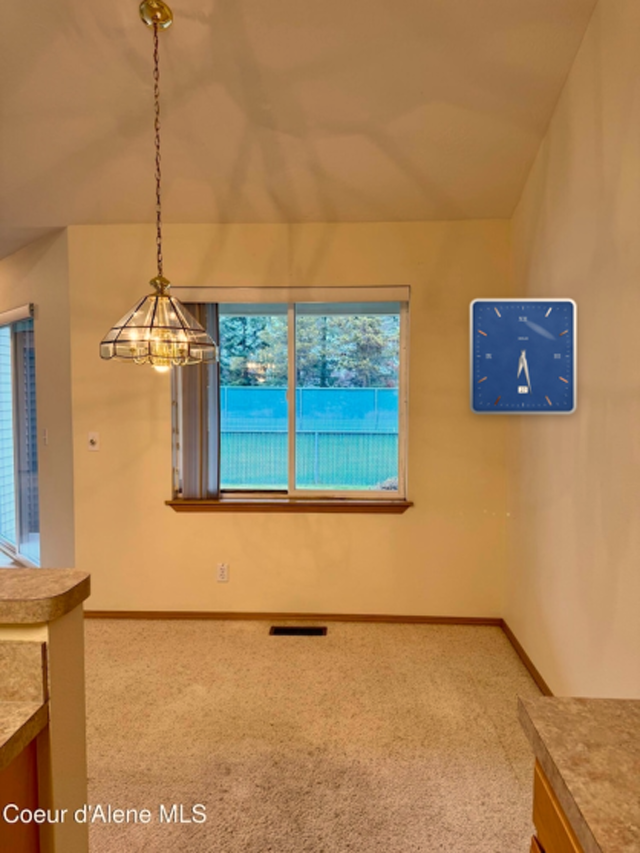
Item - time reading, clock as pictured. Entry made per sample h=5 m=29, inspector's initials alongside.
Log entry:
h=6 m=28
